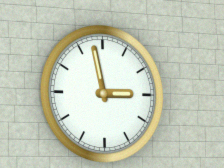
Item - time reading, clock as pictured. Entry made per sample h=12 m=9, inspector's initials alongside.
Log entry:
h=2 m=58
